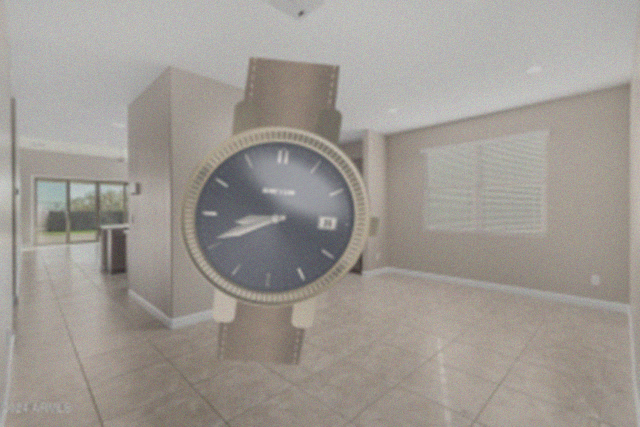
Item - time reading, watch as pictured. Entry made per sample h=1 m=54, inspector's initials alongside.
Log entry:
h=8 m=41
